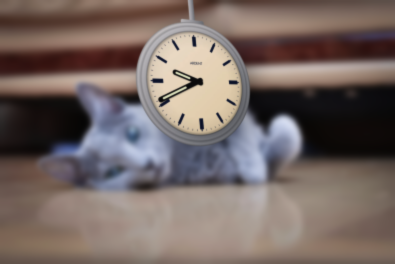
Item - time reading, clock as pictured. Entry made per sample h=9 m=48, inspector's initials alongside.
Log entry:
h=9 m=41
